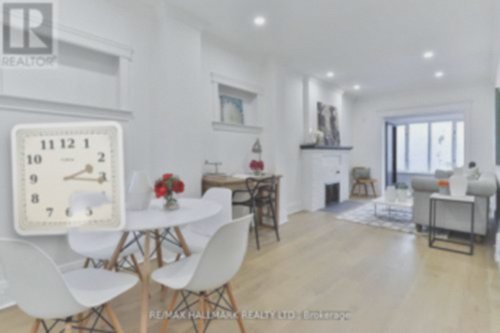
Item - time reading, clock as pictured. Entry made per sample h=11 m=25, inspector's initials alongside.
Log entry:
h=2 m=16
